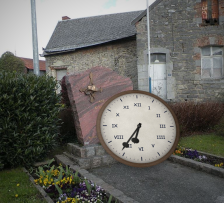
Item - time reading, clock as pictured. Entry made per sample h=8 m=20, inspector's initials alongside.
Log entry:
h=6 m=36
